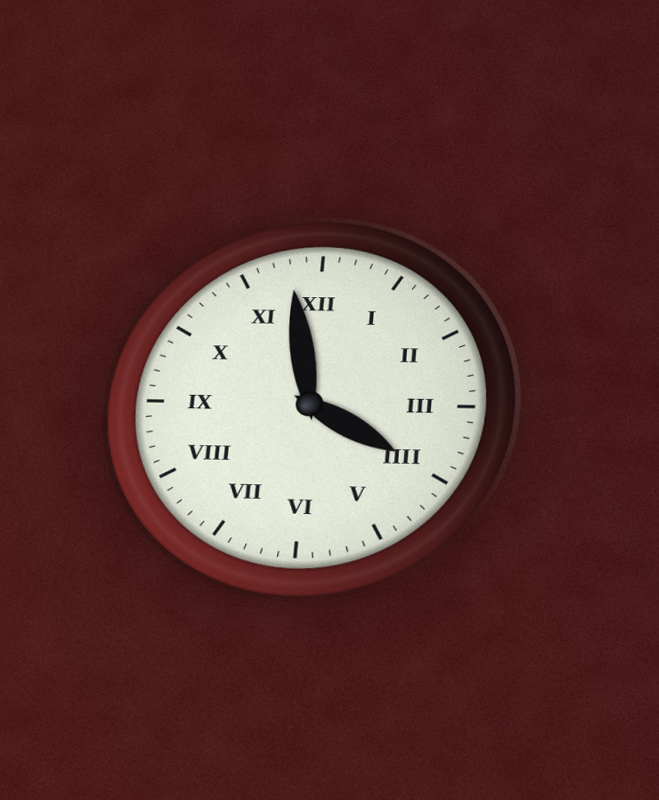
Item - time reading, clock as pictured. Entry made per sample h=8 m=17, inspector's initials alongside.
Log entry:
h=3 m=58
